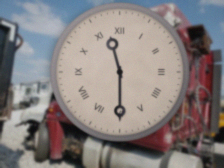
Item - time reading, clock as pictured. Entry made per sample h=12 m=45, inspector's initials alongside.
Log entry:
h=11 m=30
